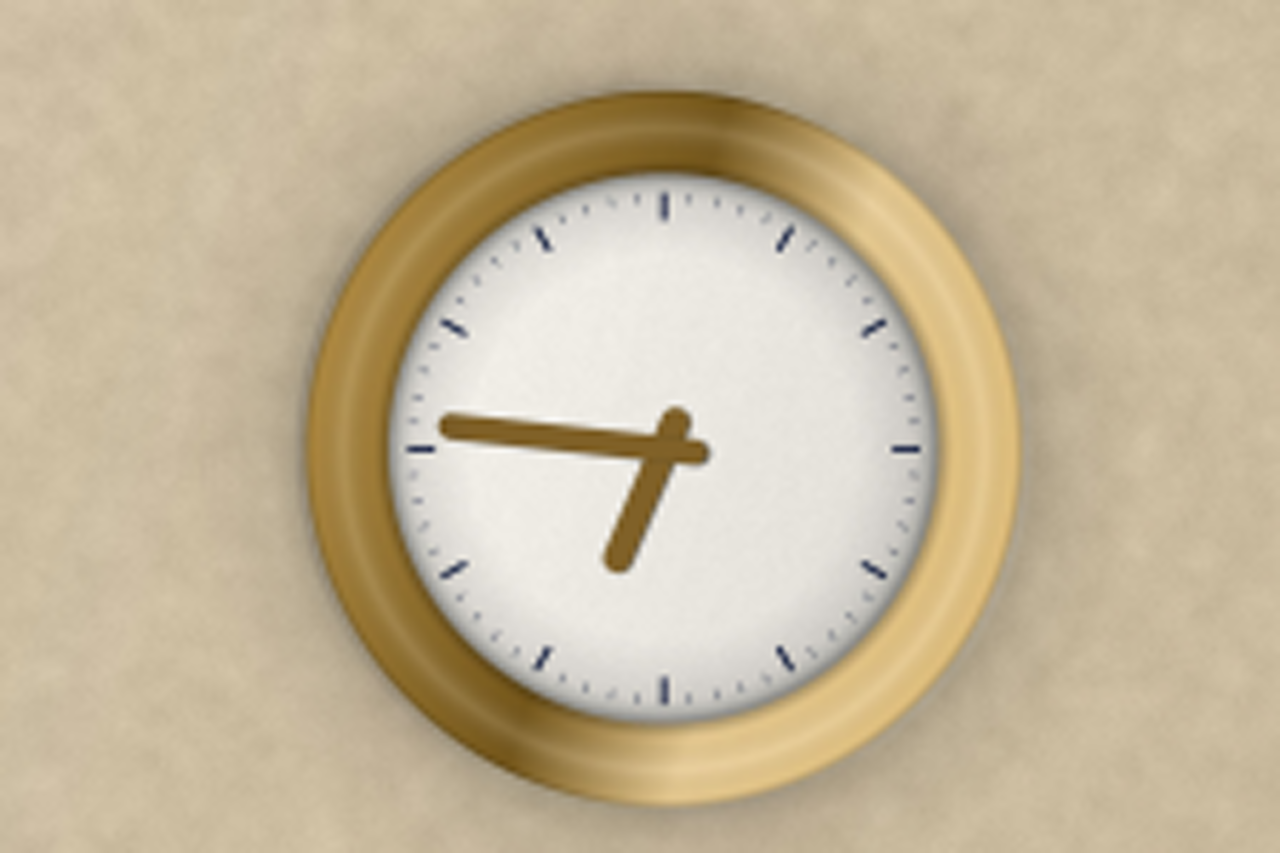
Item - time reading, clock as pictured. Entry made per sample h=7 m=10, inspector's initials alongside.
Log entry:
h=6 m=46
